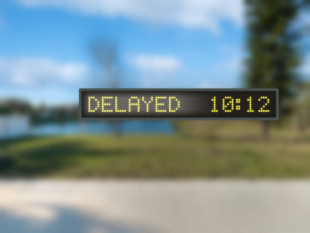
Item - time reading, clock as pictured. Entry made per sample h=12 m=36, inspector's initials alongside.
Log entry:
h=10 m=12
